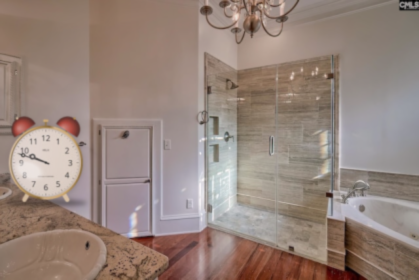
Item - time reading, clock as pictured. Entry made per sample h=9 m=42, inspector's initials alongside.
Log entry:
h=9 m=48
